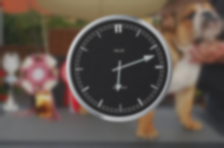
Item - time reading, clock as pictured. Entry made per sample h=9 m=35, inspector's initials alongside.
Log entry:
h=6 m=12
